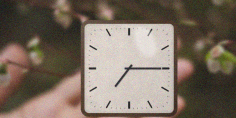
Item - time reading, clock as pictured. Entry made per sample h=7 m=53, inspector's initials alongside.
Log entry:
h=7 m=15
